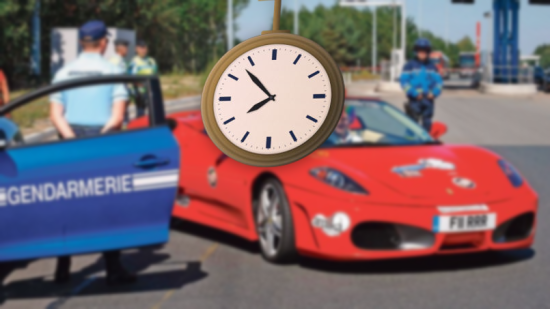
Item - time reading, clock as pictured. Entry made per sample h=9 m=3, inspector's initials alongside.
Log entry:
h=7 m=53
